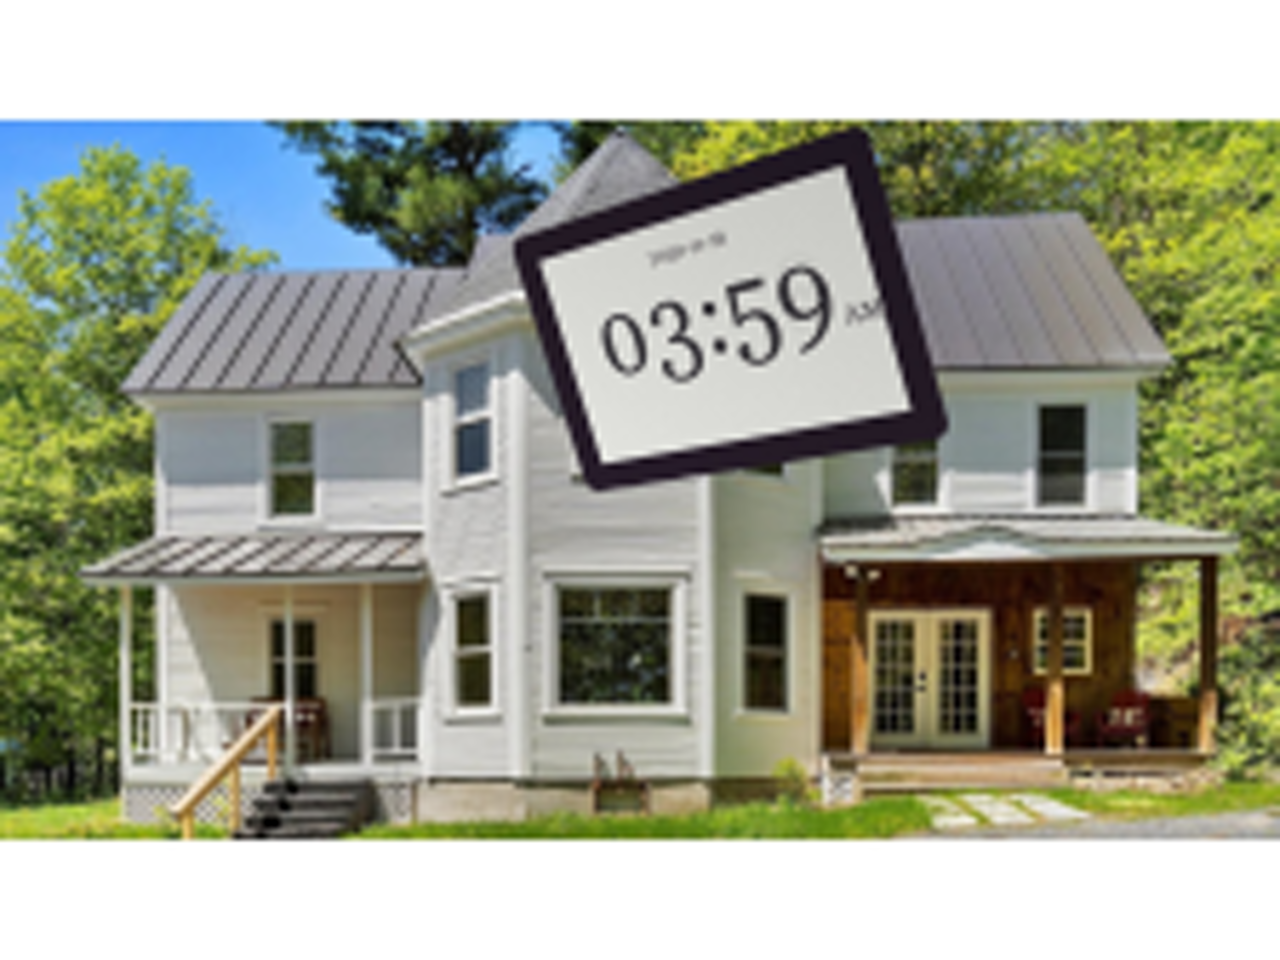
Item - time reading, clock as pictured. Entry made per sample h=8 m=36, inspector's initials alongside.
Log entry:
h=3 m=59
